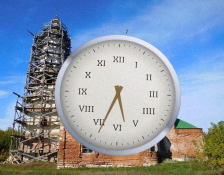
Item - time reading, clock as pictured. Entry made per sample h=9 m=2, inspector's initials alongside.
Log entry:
h=5 m=34
